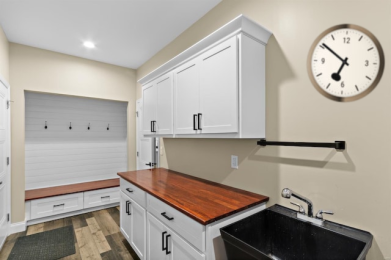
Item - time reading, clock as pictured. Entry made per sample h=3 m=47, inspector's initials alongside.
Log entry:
h=6 m=51
